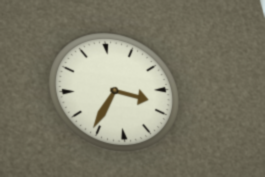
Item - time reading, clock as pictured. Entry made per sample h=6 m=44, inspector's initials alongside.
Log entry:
h=3 m=36
